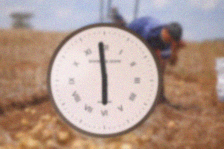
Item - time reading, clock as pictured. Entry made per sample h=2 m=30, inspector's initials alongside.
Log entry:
h=5 m=59
